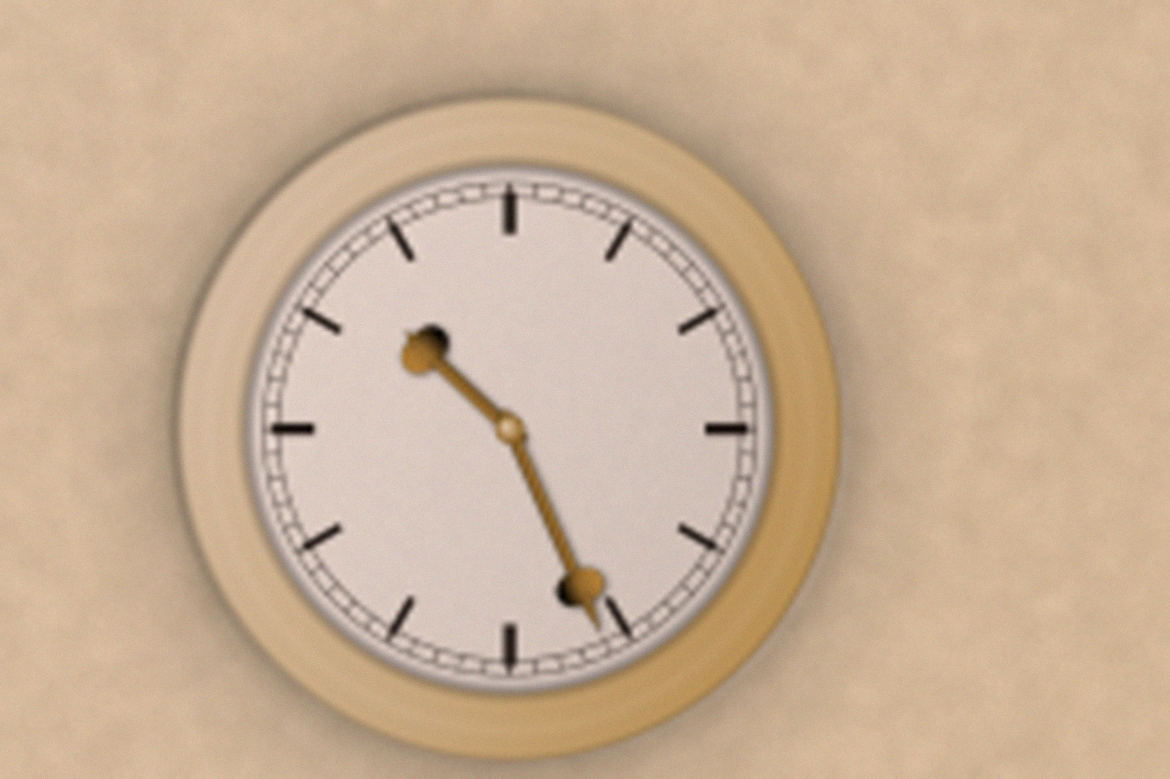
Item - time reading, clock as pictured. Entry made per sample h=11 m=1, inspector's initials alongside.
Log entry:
h=10 m=26
